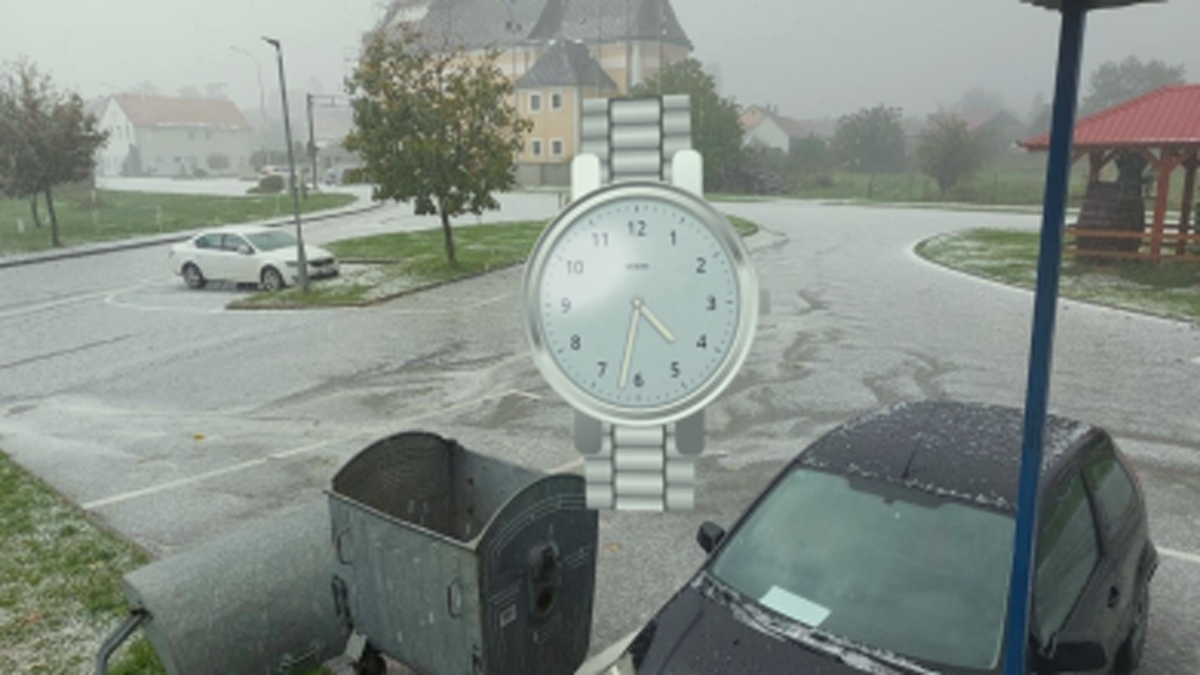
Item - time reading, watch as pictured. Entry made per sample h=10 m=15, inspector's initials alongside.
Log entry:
h=4 m=32
